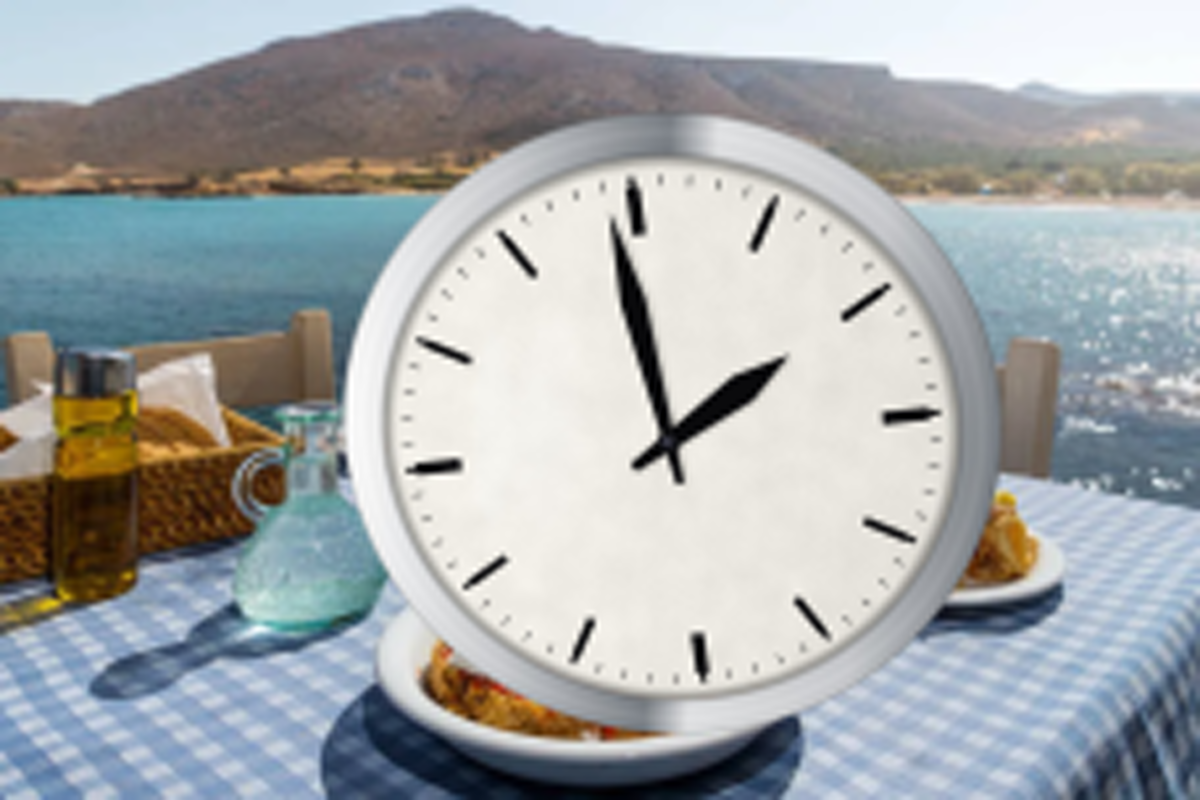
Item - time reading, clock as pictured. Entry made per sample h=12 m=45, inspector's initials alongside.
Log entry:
h=1 m=59
